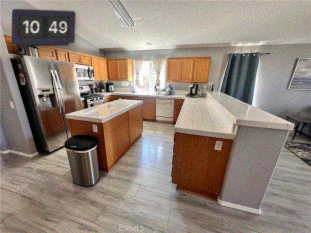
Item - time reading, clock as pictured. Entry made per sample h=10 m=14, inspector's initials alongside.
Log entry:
h=10 m=49
